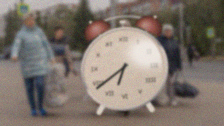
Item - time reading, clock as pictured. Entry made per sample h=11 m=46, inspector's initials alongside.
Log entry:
h=6 m=39
